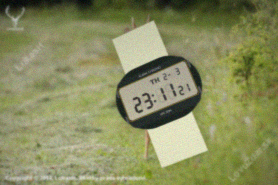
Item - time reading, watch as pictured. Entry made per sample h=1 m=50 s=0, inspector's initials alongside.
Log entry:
h=23 m=11 s=21
